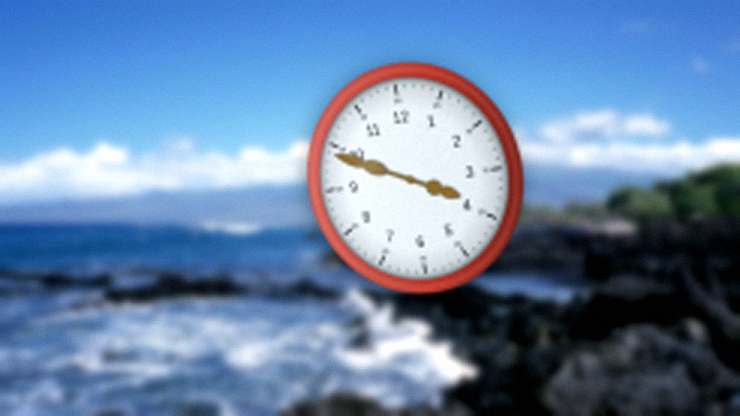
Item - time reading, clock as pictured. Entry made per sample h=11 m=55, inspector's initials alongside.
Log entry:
h=3 m=49
